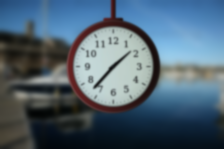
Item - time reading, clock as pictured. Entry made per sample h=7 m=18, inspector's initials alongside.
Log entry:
h=1 m=37
